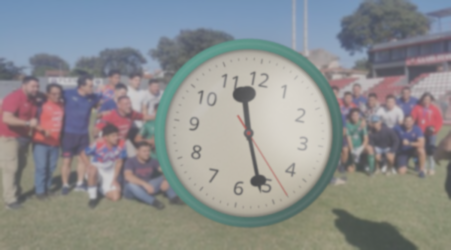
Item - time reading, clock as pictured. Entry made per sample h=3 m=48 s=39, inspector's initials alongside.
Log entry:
h=11 m=26 s=23
